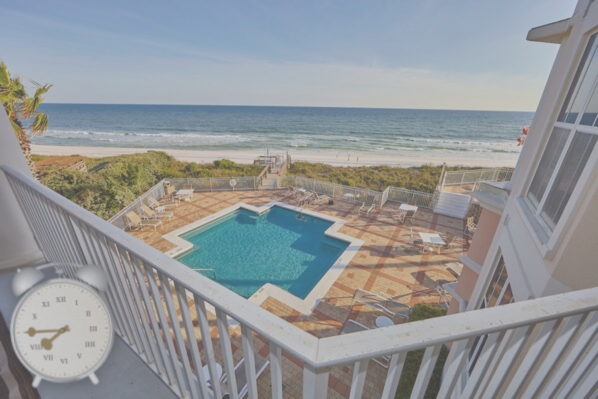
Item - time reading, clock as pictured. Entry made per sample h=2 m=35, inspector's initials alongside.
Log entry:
h=7 m=45
